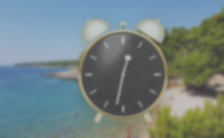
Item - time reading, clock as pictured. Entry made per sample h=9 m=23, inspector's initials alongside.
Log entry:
h=12 m=32
